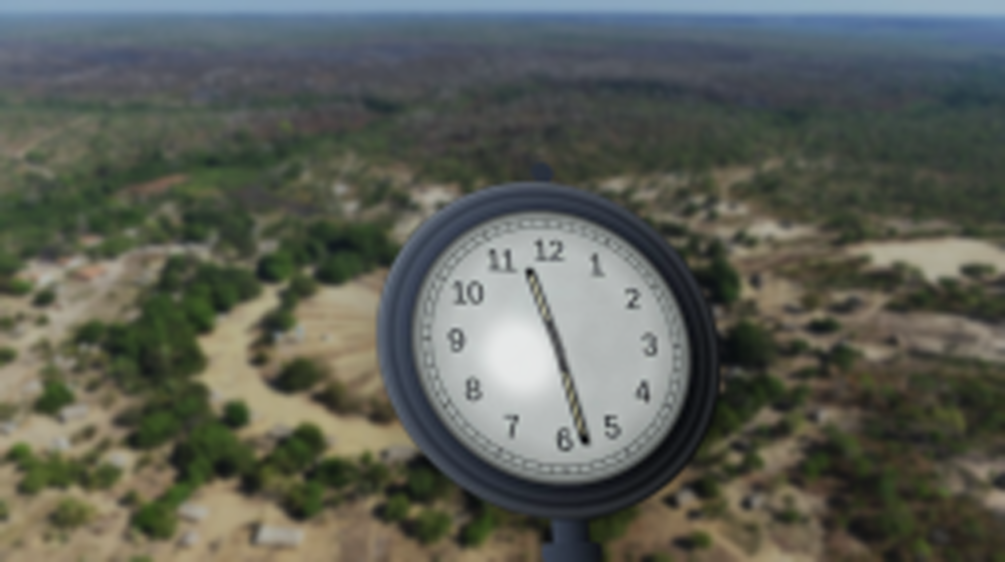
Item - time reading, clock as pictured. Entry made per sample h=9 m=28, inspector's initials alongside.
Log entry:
h=11 m=28
